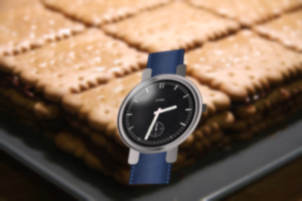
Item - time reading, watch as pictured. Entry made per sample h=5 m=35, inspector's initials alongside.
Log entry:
h=2 m=33
